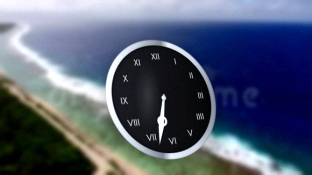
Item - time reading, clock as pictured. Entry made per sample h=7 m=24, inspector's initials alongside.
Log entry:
h=6 m=33
